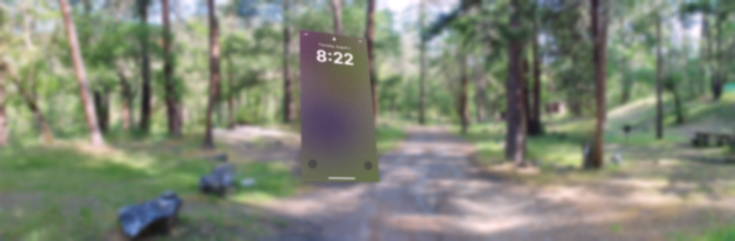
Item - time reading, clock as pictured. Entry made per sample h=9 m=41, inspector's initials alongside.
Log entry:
h=8 m=22
